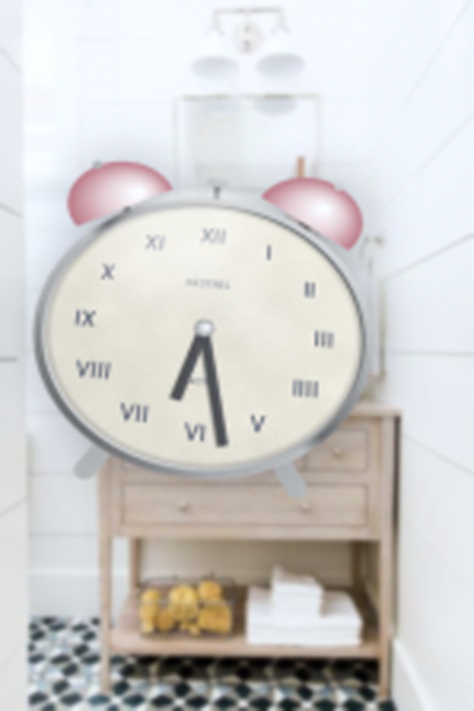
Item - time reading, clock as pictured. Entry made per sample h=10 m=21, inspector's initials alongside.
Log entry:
h=6 m=28
